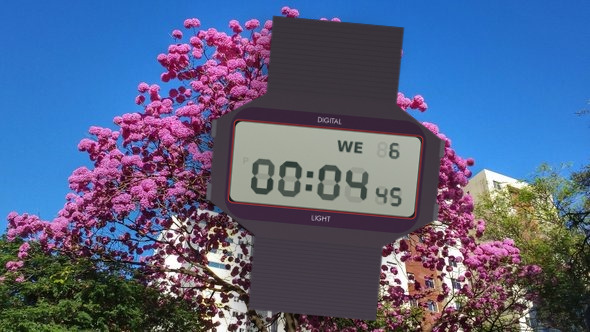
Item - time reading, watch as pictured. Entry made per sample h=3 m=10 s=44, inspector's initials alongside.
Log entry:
h=0 m=4 s=45
